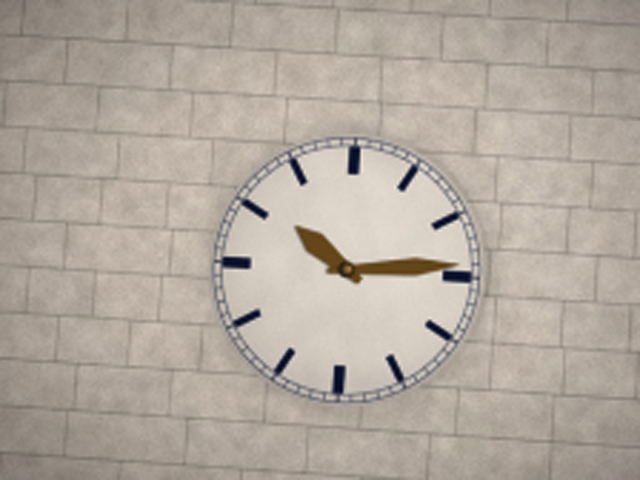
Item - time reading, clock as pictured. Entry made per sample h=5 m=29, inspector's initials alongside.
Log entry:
h=10 m=14
